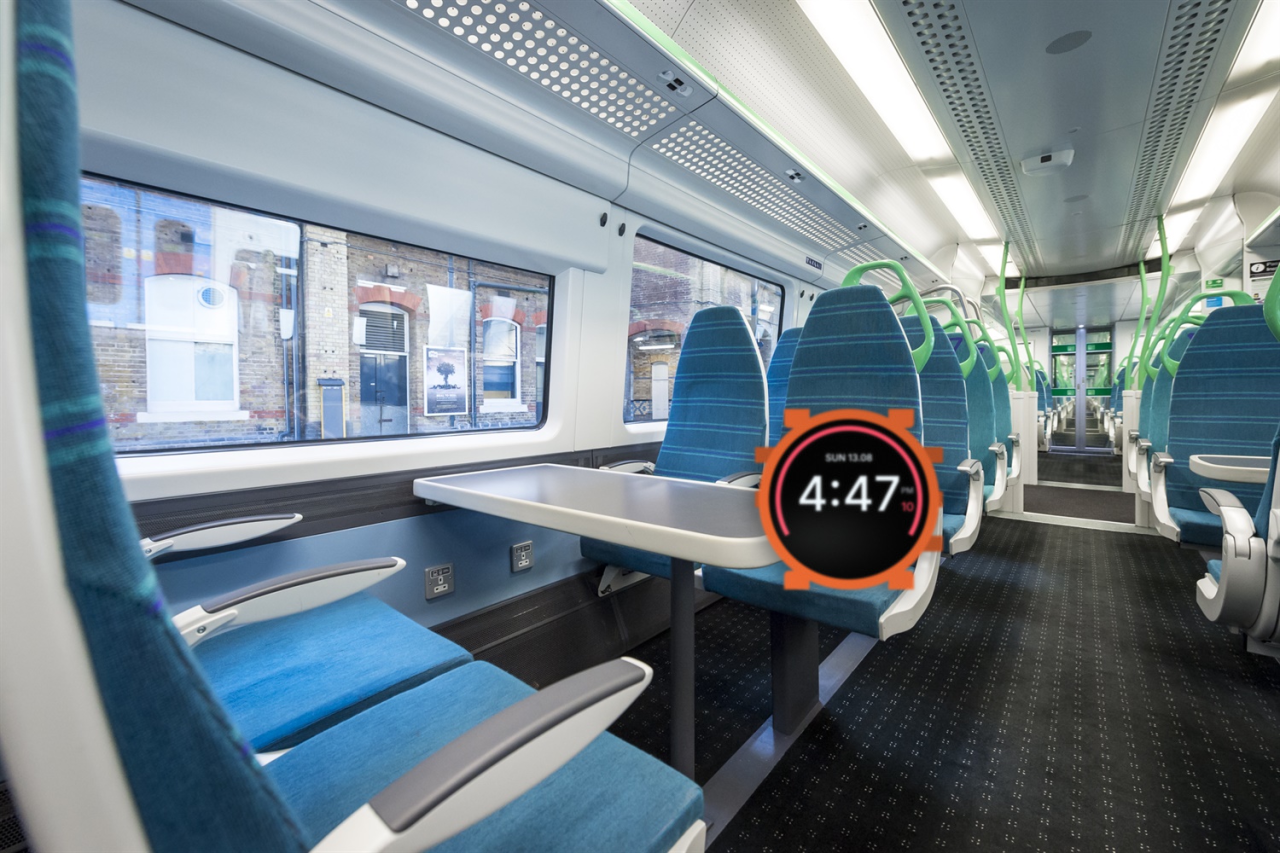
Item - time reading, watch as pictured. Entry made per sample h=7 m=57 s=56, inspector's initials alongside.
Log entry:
h=4 m=47 s=10
